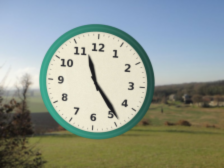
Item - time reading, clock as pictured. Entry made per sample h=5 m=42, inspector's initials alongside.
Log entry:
h=11 m=24
